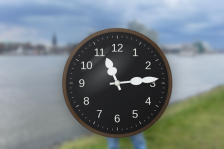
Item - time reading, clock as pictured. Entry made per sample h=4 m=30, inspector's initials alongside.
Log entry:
h=11 m=14
